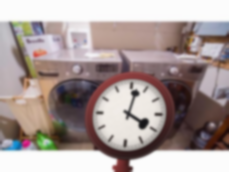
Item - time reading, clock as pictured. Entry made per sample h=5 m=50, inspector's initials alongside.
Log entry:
h=4 m=2
